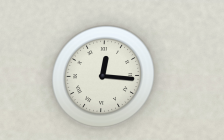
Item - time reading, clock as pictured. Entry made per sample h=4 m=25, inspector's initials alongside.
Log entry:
h=12 m=16
